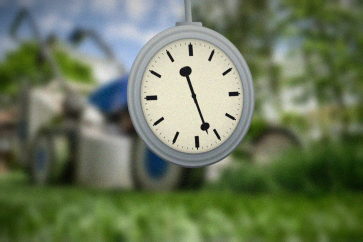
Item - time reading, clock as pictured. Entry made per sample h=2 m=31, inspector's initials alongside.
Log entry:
h=11 m=27
